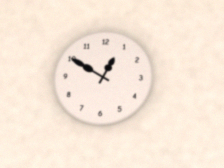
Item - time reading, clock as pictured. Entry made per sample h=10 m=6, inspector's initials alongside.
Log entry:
h=12 m=50
